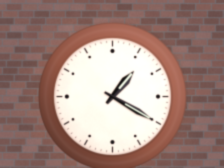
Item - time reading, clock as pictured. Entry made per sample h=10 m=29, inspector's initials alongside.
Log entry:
h=1 m=20
